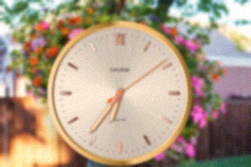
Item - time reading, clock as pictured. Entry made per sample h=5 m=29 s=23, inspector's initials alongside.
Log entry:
h=6 m=36 s=9
